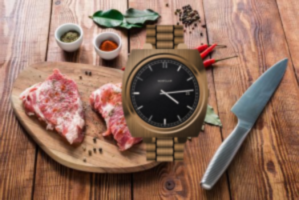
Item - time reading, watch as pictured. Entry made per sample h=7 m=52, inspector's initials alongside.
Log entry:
h=4 m=14
